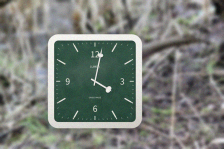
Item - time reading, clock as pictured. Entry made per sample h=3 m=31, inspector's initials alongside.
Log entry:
h=4 m=2
